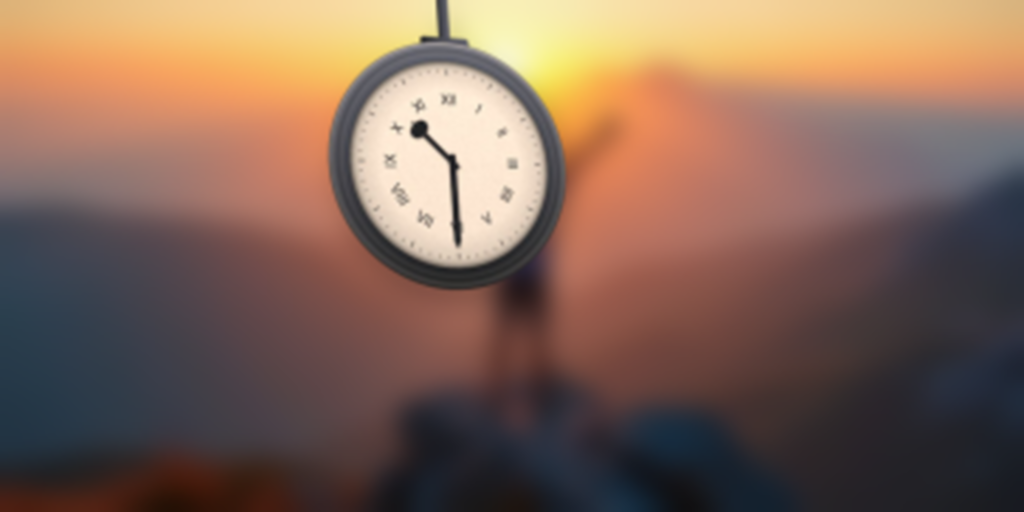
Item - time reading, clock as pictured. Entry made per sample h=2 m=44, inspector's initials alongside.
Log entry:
h=10 m=30
